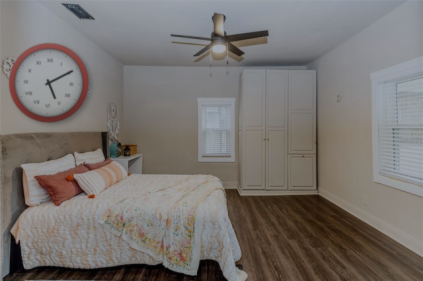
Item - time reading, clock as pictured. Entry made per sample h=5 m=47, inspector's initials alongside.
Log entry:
h=5 m=10
